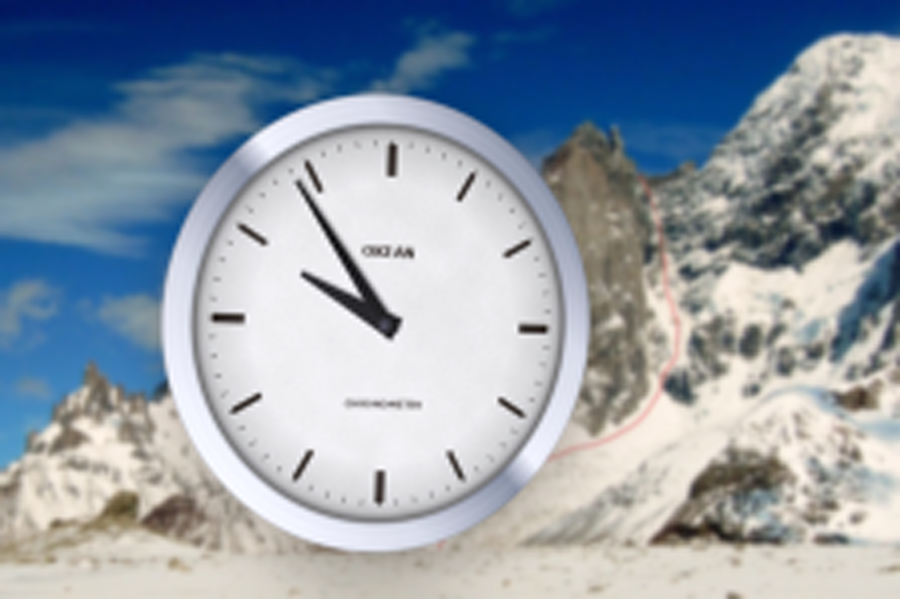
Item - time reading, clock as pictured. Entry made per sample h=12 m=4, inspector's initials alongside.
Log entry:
h=9 m=54
